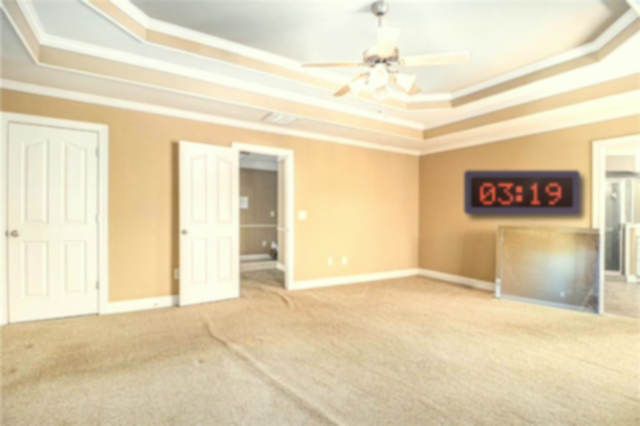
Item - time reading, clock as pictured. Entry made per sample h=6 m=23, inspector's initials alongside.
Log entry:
h=3 m=19
